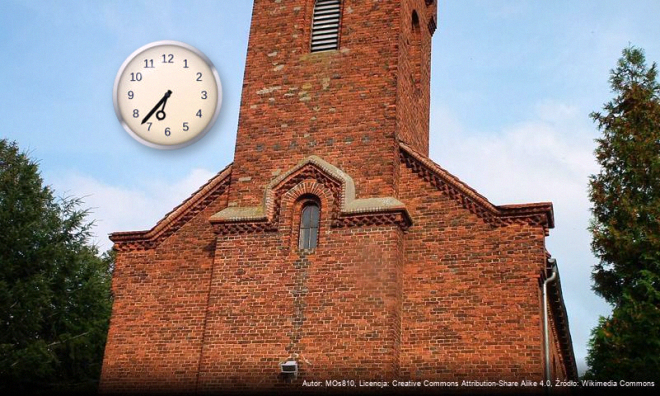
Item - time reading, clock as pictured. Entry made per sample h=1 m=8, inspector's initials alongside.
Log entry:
h=6 m=37
